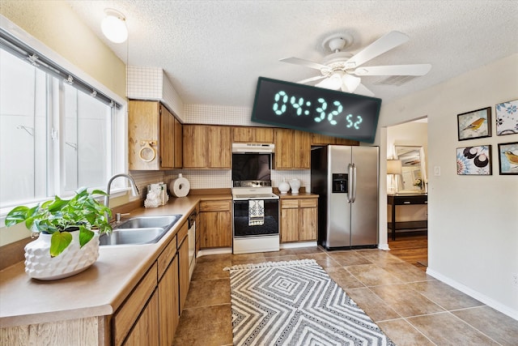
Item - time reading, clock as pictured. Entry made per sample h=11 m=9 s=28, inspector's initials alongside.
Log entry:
h=4 m=32 s=52
